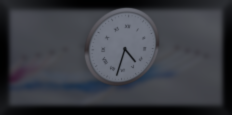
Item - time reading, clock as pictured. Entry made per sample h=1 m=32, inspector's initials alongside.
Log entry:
h=4 m=32
